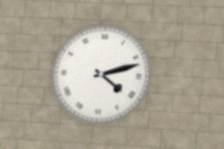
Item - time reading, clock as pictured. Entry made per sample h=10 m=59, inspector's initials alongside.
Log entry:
h=4 m=12
